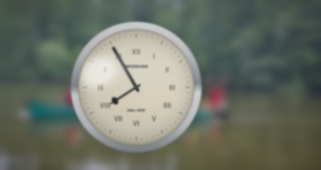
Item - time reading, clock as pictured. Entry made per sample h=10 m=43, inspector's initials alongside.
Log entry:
h=7 m=55
